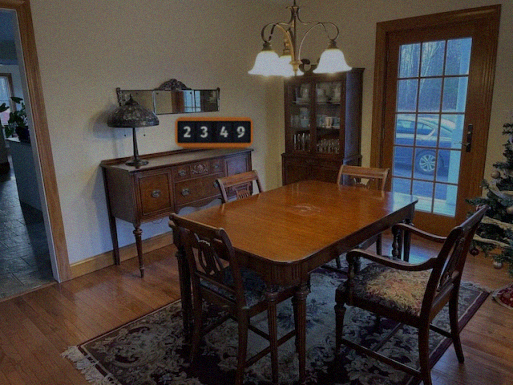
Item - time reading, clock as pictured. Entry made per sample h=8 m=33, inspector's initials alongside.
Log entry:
h=23 m=49
